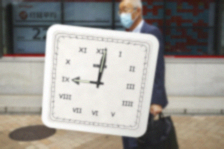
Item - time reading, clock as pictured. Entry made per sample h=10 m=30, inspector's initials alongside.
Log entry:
h=9 m=1
